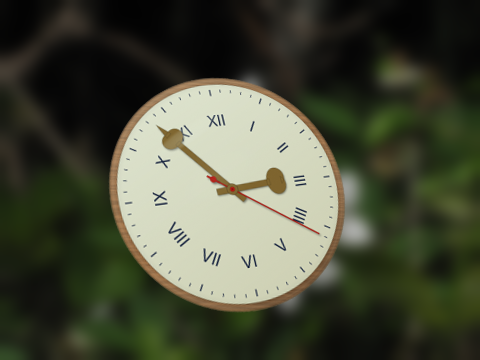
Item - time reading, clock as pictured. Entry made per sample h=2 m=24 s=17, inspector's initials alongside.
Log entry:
h=2 m=53 s=21
